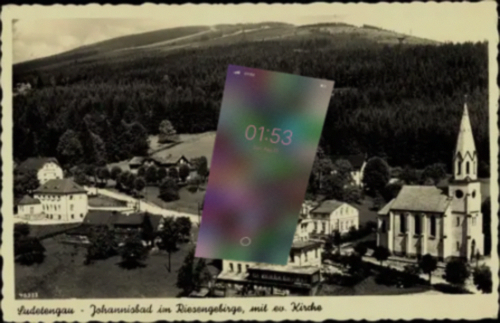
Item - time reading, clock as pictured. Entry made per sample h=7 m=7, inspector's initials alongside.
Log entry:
h=1 m=53
